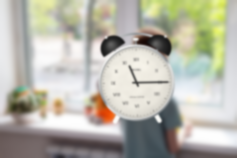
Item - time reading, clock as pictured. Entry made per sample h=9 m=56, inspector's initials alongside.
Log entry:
h=11 m=15
